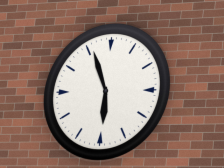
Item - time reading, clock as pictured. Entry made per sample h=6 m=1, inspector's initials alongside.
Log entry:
h=5 m=56
